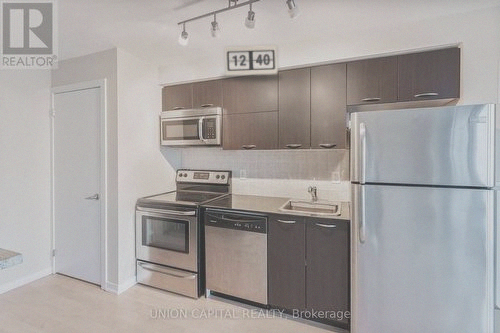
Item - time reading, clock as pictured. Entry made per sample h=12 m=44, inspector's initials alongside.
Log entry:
h=12 m=40
